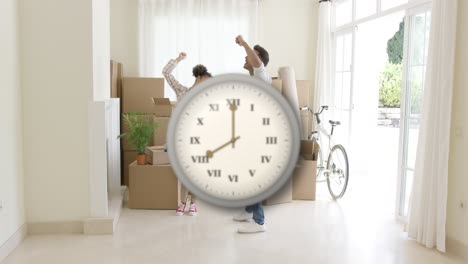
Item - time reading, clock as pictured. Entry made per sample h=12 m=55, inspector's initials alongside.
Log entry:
h=8 m=0
